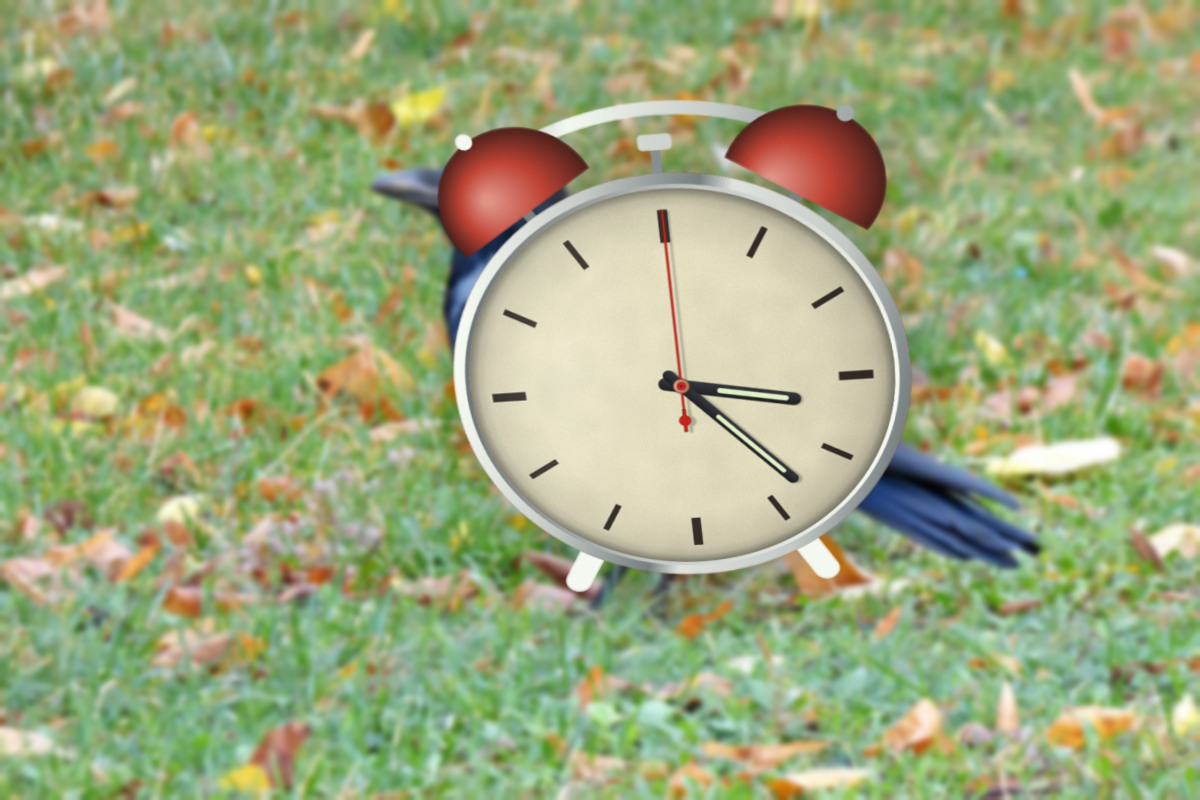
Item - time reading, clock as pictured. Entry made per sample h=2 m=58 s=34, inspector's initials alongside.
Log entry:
h=3 m=23 s=0
